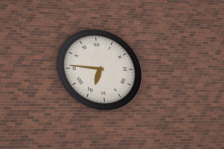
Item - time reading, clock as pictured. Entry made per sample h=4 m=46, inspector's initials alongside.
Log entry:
h=6 m=46
